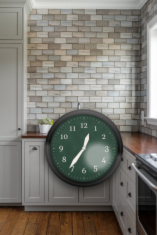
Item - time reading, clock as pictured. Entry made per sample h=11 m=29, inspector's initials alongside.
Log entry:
h=12 m=36
